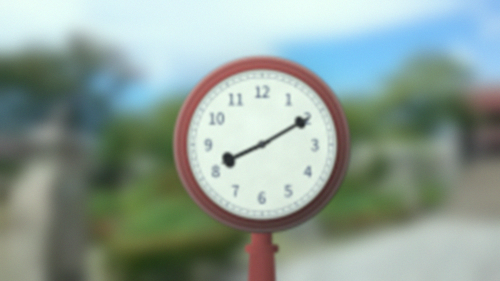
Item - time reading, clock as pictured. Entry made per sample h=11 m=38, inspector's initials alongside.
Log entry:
h=8 m=10
